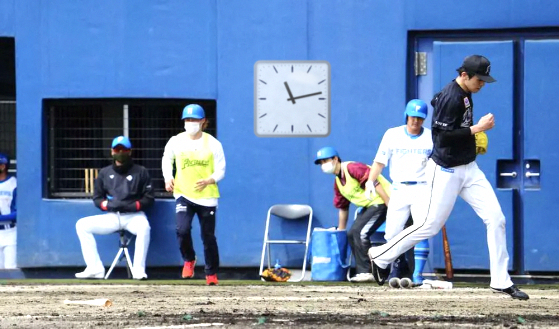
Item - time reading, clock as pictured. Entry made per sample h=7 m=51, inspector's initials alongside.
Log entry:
h=11 m=13
